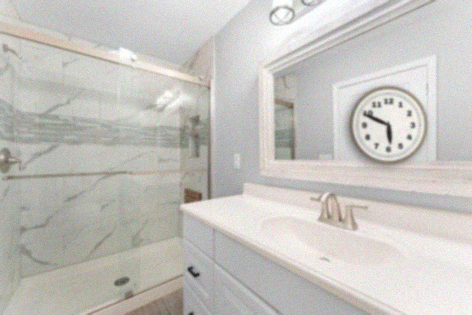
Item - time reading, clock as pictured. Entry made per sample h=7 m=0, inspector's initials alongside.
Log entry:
h=5 m=49
